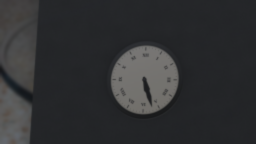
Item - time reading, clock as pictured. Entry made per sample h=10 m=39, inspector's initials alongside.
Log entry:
h=5 m=27
